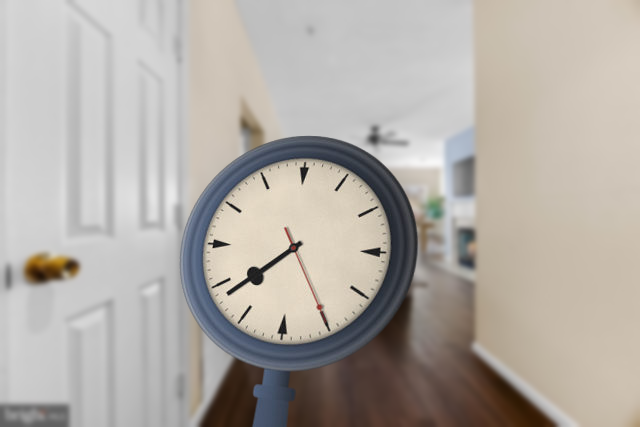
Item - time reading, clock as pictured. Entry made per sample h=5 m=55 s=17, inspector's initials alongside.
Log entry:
h=7 m=38 s=25
